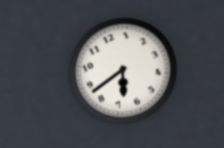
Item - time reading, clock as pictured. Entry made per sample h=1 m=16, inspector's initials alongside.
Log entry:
h=6 m=43
